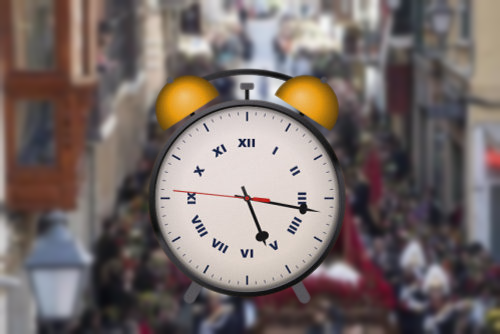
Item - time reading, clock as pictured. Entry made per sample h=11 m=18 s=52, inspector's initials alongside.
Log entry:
h=5 m=16 s=46
